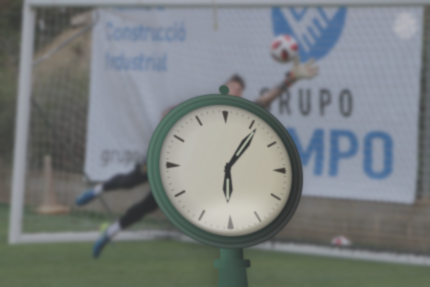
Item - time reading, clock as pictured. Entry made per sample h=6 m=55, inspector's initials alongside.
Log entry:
h=6 m=6
